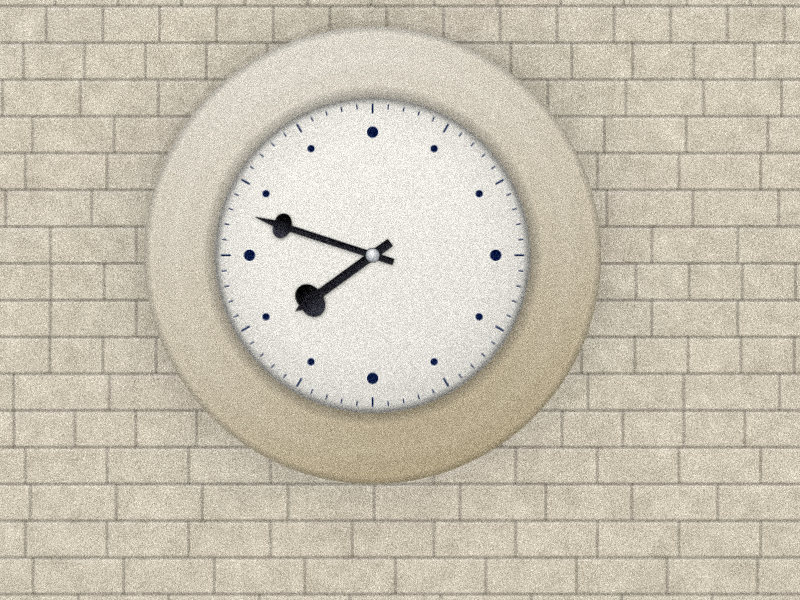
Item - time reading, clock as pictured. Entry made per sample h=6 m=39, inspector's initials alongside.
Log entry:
h=7 m=48
